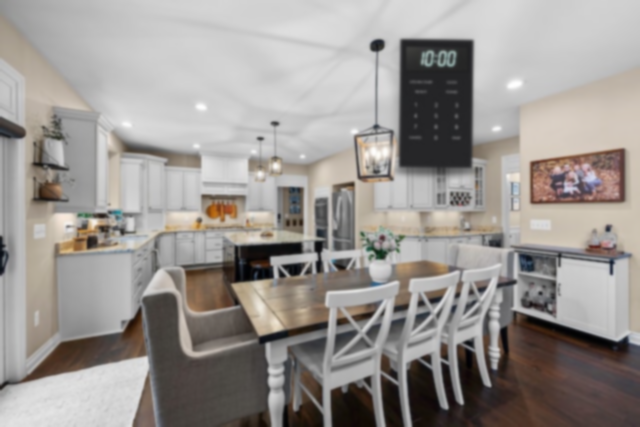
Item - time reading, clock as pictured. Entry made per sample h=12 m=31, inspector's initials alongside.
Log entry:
h=10 m=0
